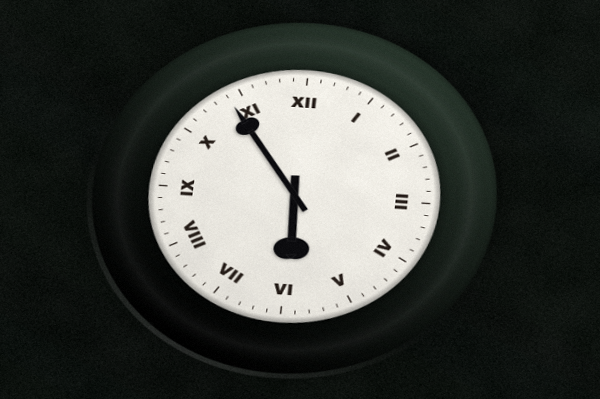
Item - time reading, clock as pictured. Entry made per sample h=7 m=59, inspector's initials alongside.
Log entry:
h=5 m=54
